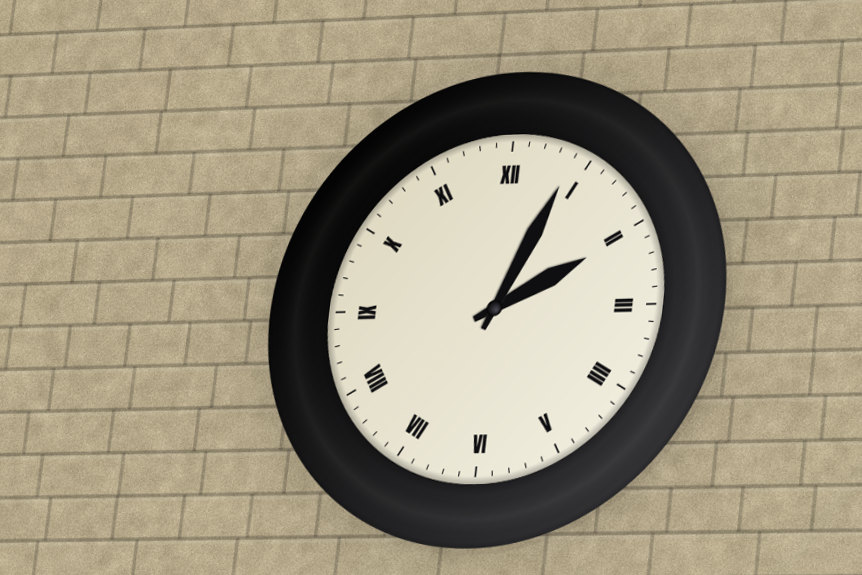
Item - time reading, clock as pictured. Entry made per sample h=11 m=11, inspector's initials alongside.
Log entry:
h=2 m=4
